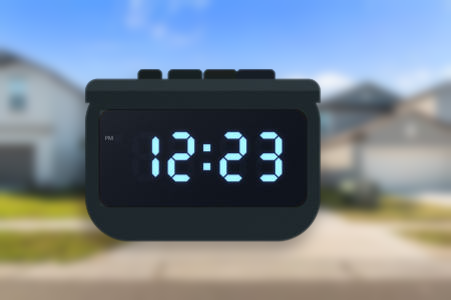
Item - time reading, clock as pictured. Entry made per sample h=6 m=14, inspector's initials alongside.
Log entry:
h=12 m=23
